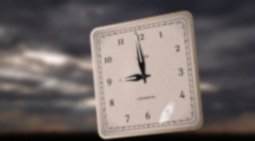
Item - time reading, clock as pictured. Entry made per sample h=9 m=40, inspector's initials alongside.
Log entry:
h=8 m=59
